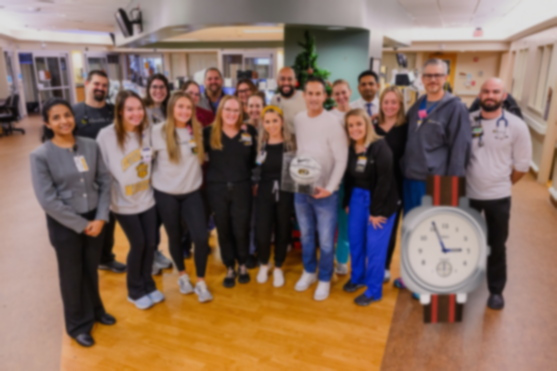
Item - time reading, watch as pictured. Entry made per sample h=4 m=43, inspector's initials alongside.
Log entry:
h=2 m=56
